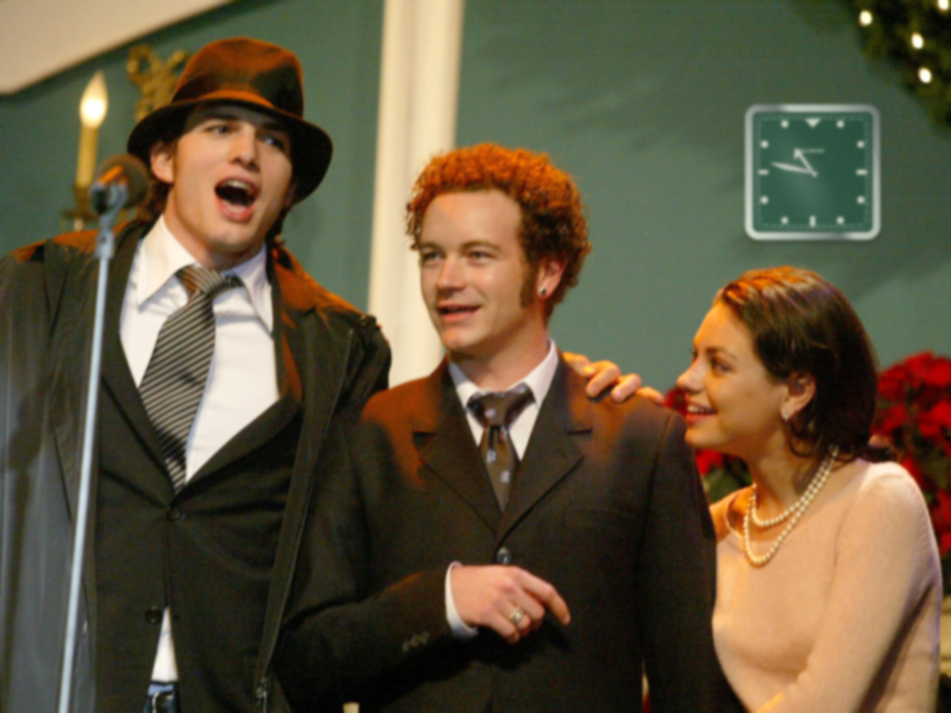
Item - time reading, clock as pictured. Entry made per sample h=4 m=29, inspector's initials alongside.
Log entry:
h=10 m=47
